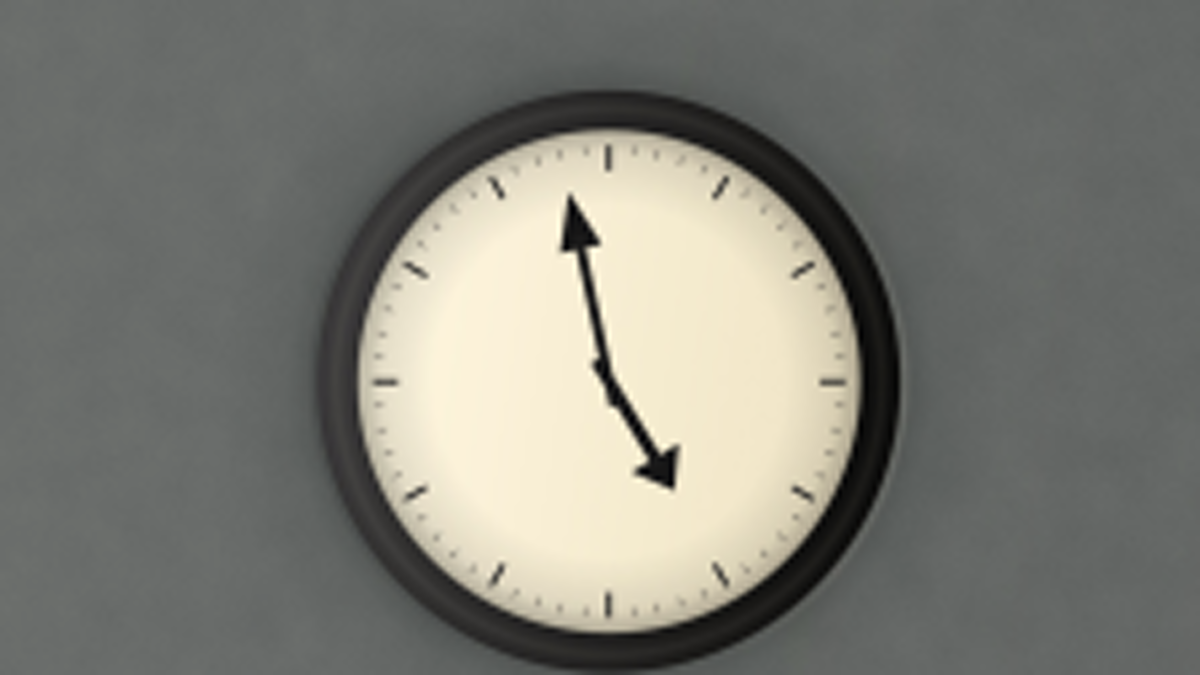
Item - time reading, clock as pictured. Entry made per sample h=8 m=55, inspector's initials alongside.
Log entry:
h=4 m=58
